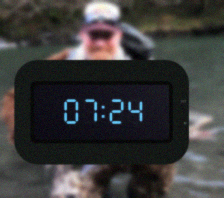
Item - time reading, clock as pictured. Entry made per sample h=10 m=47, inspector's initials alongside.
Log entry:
h=7 m=24
